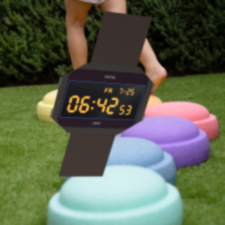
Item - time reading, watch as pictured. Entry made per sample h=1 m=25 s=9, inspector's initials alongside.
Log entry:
h=6 m=42 s=53
